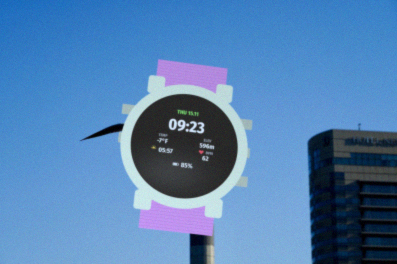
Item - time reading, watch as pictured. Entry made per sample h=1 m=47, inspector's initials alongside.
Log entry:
h=9 m=23
